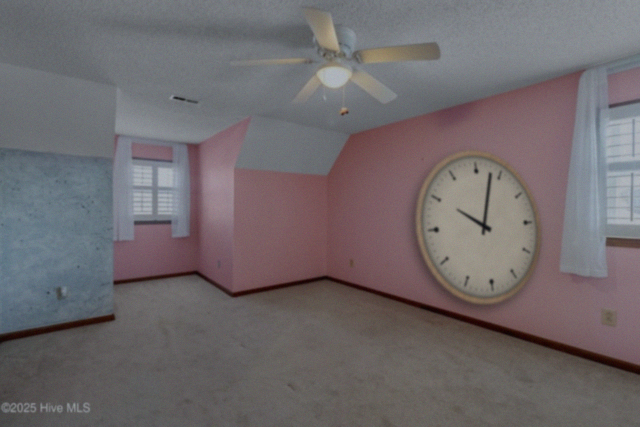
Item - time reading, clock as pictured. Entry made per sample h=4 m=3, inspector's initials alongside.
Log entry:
h=10 m=3
